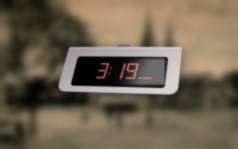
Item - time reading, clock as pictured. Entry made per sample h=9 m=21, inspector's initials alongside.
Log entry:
h=3 m=19
